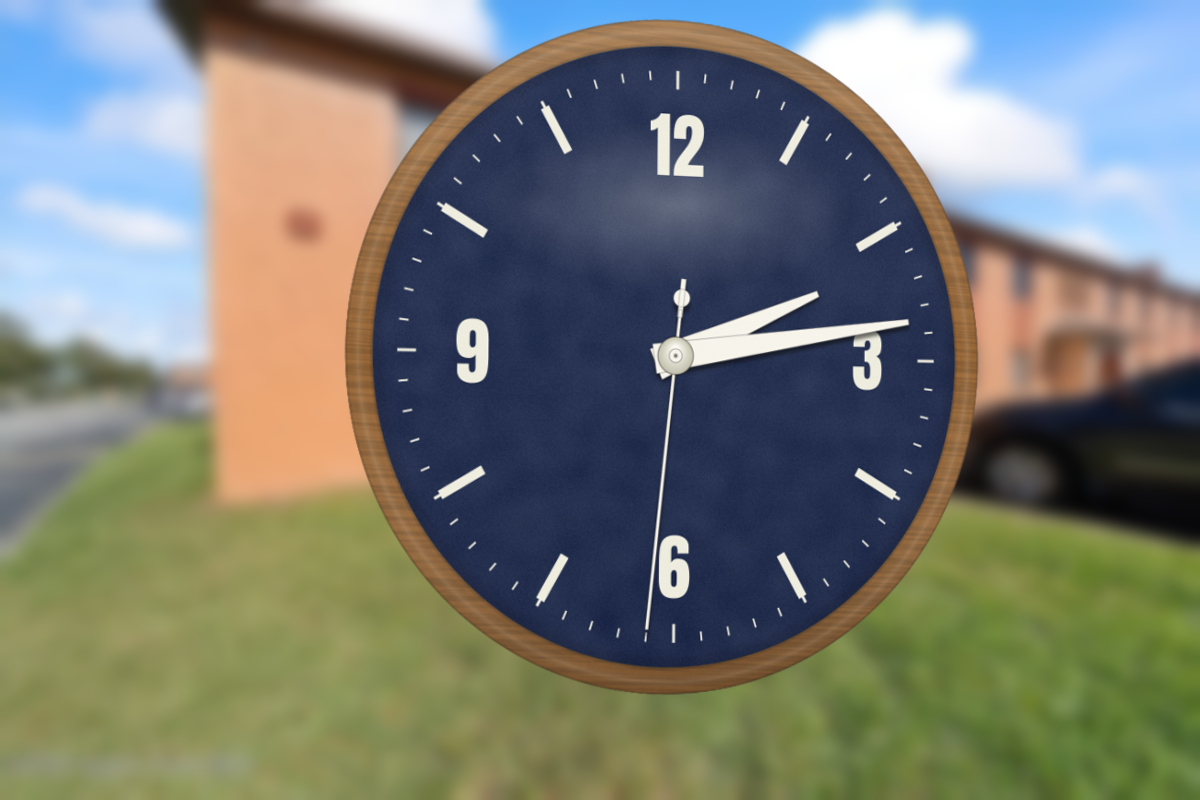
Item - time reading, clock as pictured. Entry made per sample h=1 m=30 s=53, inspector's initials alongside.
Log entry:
h=2 m=13 s=31
